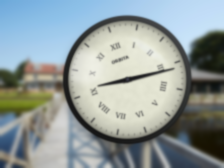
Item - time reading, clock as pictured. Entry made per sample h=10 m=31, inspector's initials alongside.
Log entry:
h=9 m=16
